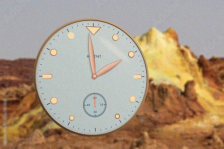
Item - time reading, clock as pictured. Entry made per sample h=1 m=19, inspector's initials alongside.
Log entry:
h=1 m=59
